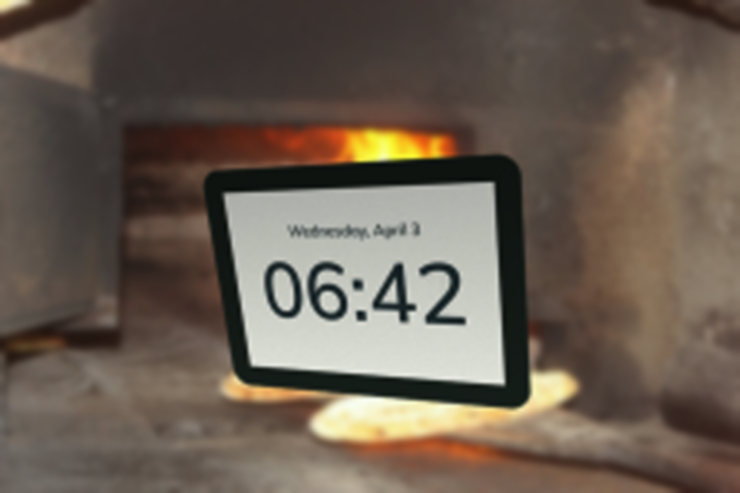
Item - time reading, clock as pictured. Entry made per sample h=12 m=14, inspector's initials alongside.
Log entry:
h=6 m=42
